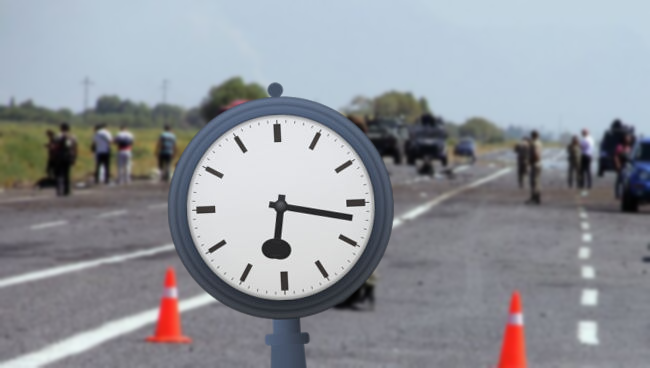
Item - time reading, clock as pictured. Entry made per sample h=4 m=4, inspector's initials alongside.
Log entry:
h=6 m=17
